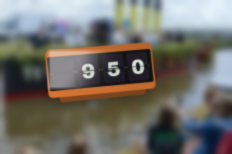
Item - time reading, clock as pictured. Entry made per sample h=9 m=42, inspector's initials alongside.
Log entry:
h=9 m=50
